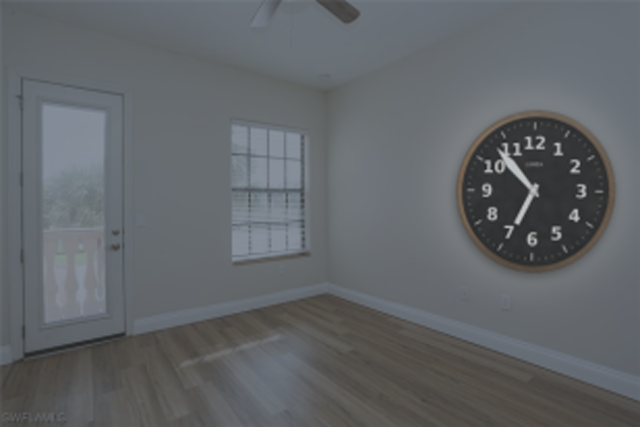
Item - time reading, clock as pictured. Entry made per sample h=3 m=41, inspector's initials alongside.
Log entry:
h=6 m=53
